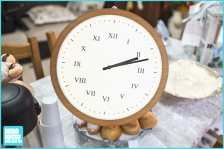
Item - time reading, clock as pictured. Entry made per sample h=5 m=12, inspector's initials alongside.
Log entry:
h=2 m=12
